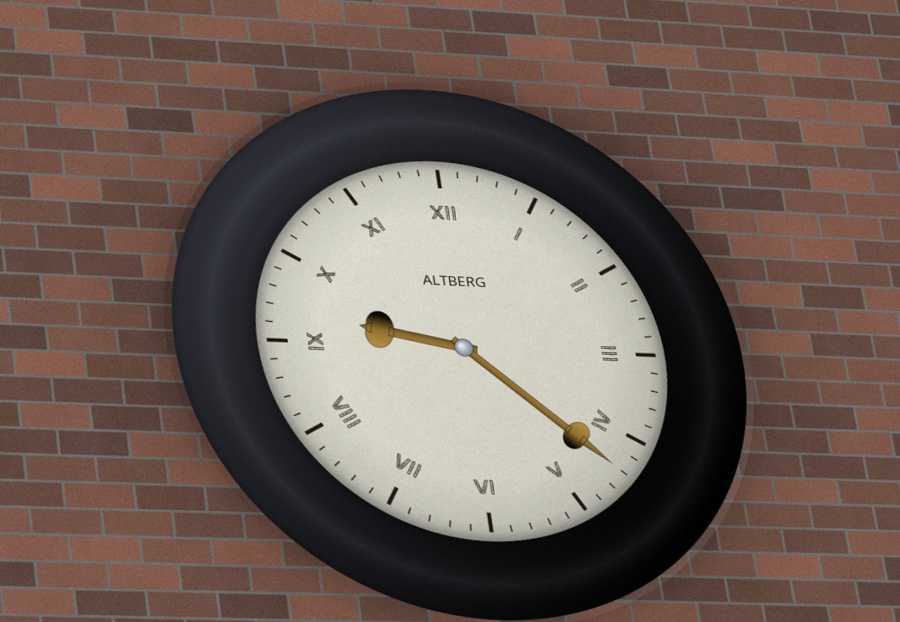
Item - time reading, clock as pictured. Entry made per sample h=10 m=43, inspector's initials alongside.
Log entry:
h=9 m=22
